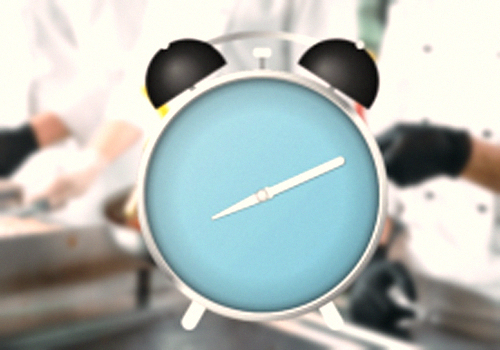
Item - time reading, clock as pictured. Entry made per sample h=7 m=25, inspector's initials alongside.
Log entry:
h=8 m=11
